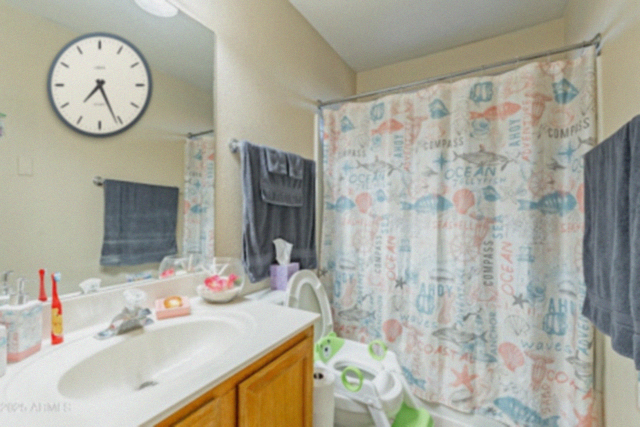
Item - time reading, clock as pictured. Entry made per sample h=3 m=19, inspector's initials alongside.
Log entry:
h=7 m=26
